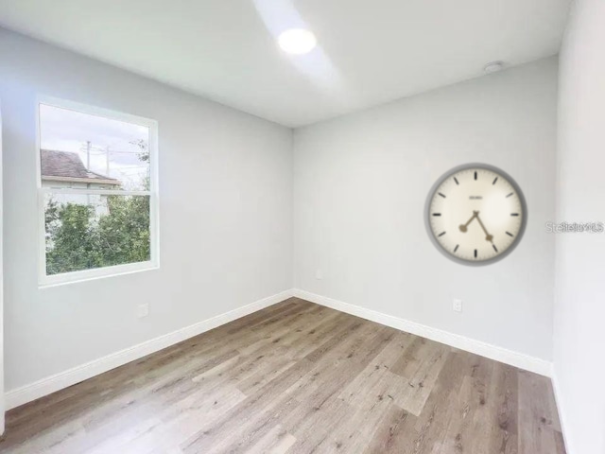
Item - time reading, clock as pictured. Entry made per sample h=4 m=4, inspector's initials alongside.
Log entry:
h=7 m=25
